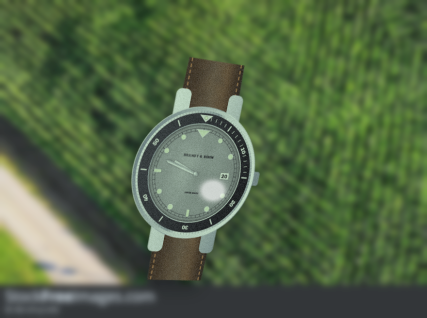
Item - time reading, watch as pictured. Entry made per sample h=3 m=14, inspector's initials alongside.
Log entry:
h=9 m=48
